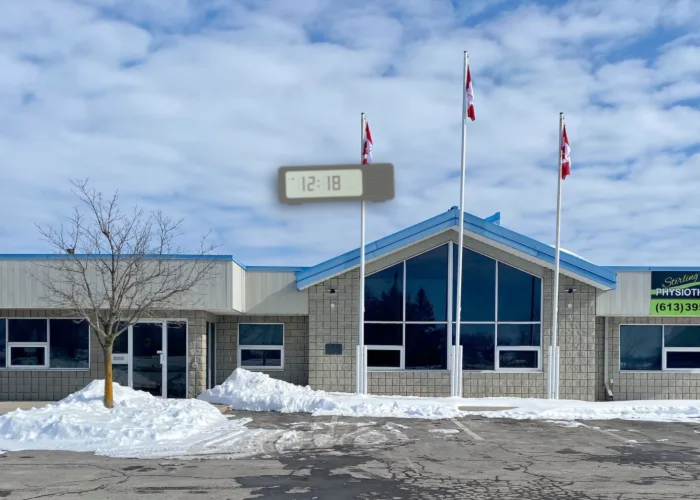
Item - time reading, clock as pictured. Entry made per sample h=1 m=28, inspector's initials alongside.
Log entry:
h=12 m=18
